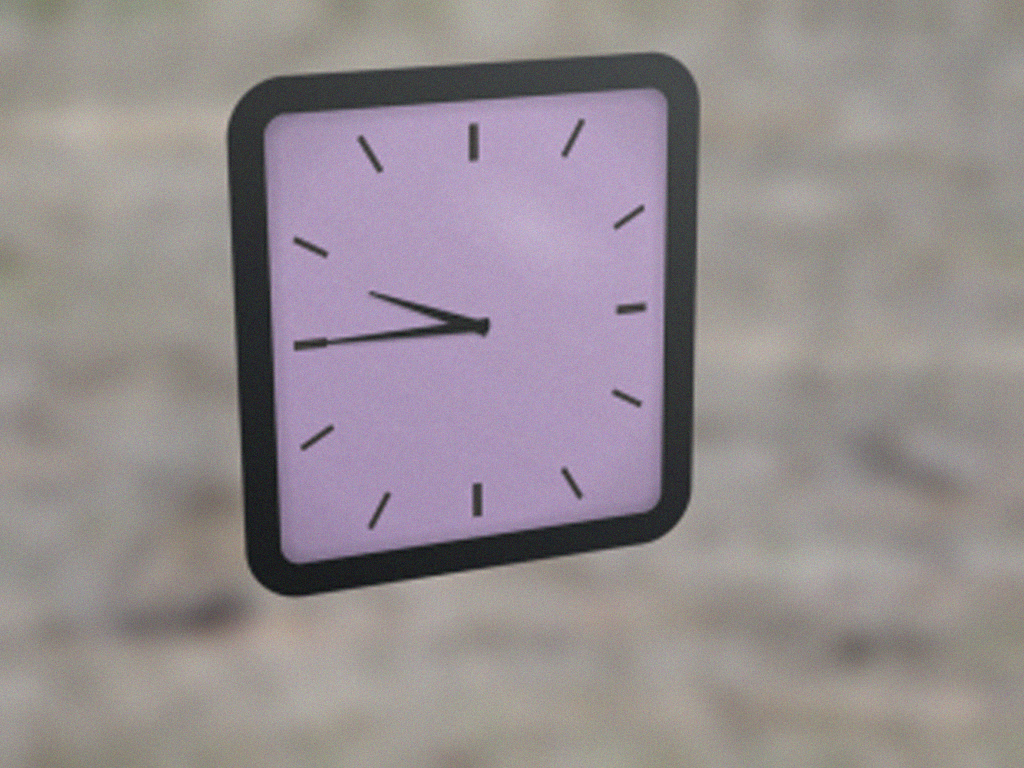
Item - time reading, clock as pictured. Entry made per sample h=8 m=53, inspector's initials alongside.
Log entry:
h=9 m=45
